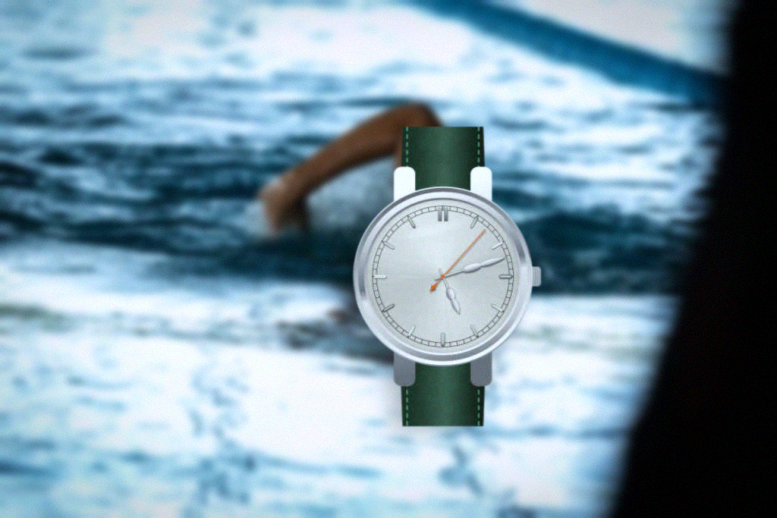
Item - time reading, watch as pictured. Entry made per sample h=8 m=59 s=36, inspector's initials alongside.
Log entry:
h=5 m=12 s=7
